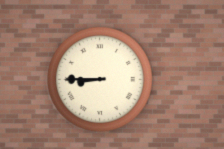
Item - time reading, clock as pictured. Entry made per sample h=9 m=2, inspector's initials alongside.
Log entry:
h=8 m=45
